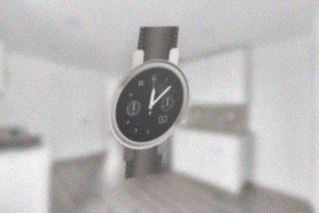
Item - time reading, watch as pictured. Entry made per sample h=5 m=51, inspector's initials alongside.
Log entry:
h=12 m=8
